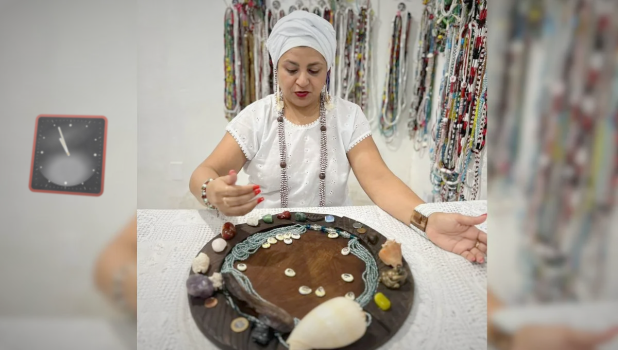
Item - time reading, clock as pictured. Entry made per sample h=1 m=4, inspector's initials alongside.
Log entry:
h=10 m=56
